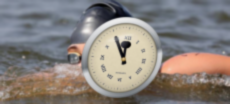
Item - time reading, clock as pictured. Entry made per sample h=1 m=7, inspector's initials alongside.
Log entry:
h=11 m=55
